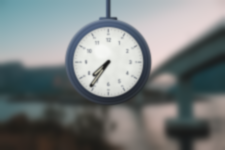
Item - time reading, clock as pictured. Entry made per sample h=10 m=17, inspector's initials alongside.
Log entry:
h=7 m=36
